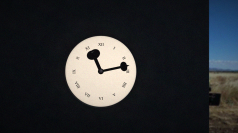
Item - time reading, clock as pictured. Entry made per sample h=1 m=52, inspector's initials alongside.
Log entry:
h=11 m=13
